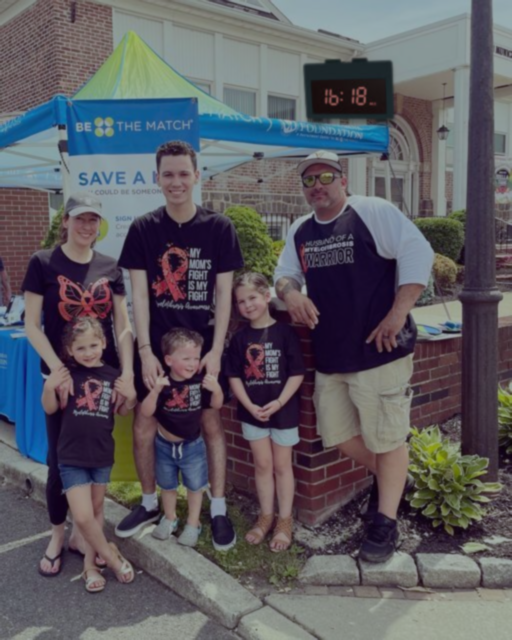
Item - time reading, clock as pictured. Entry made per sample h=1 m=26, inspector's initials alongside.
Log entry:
h=16 m=18
